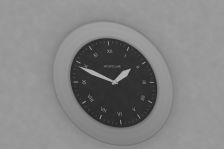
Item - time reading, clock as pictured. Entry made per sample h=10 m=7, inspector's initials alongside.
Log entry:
h=1 m=49
